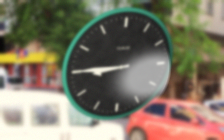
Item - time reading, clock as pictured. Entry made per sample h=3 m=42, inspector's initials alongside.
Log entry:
h=8 m=45
